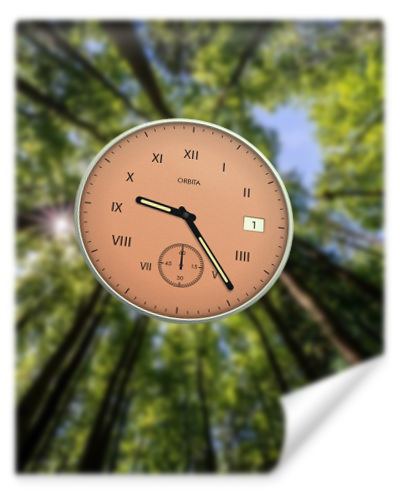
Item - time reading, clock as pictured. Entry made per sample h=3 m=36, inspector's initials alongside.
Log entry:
h=9 m=24
